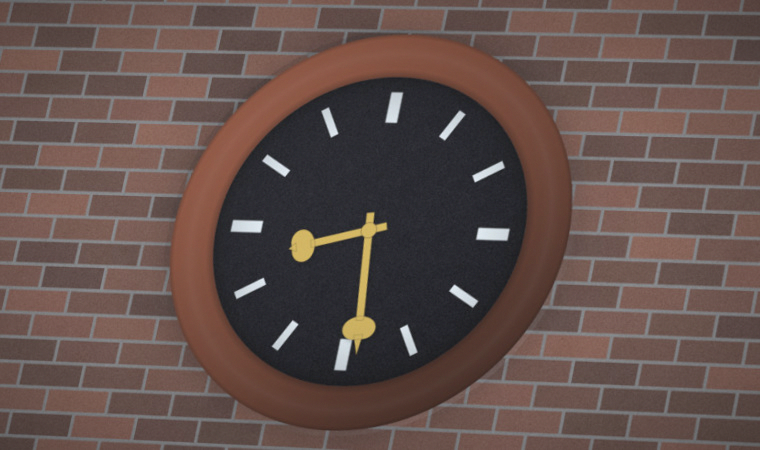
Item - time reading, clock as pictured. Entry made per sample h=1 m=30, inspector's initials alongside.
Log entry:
h=8 m=29
